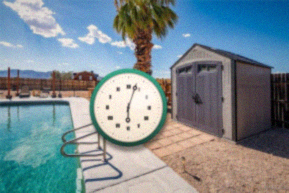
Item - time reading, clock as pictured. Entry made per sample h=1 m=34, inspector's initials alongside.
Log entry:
h=6 m=3
